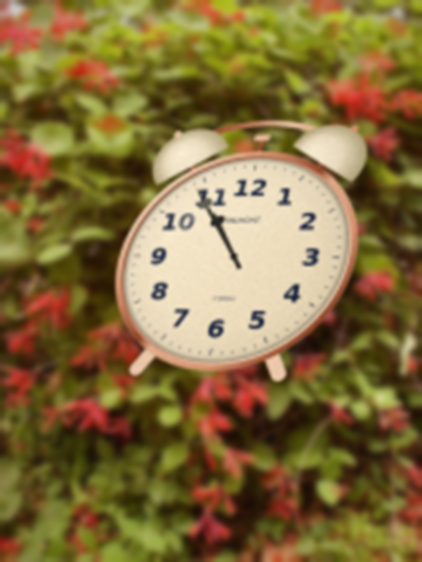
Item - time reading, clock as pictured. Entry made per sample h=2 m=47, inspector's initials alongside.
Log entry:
h=10 m=54
